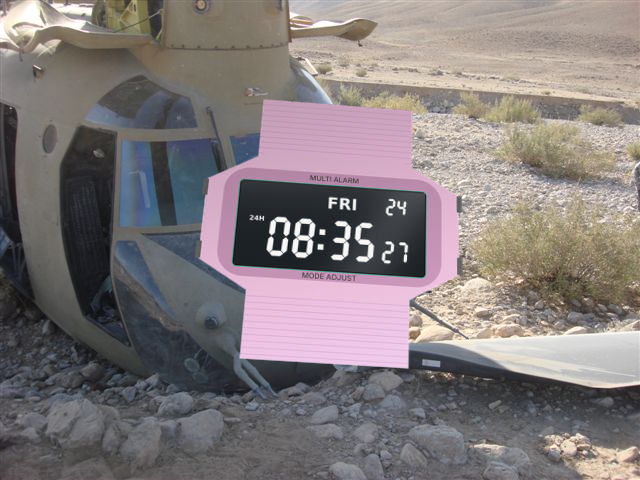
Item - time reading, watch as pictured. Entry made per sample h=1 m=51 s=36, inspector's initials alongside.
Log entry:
h=8 m=35 s=27
